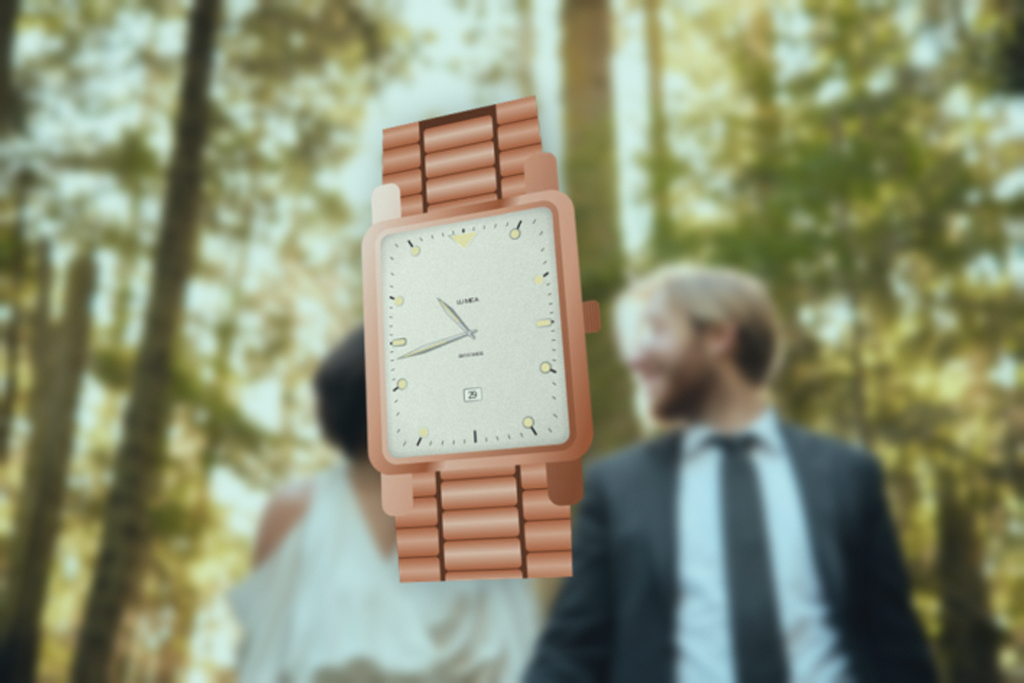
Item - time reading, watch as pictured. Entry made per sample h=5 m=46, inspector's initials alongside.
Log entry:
h=10 m=43
